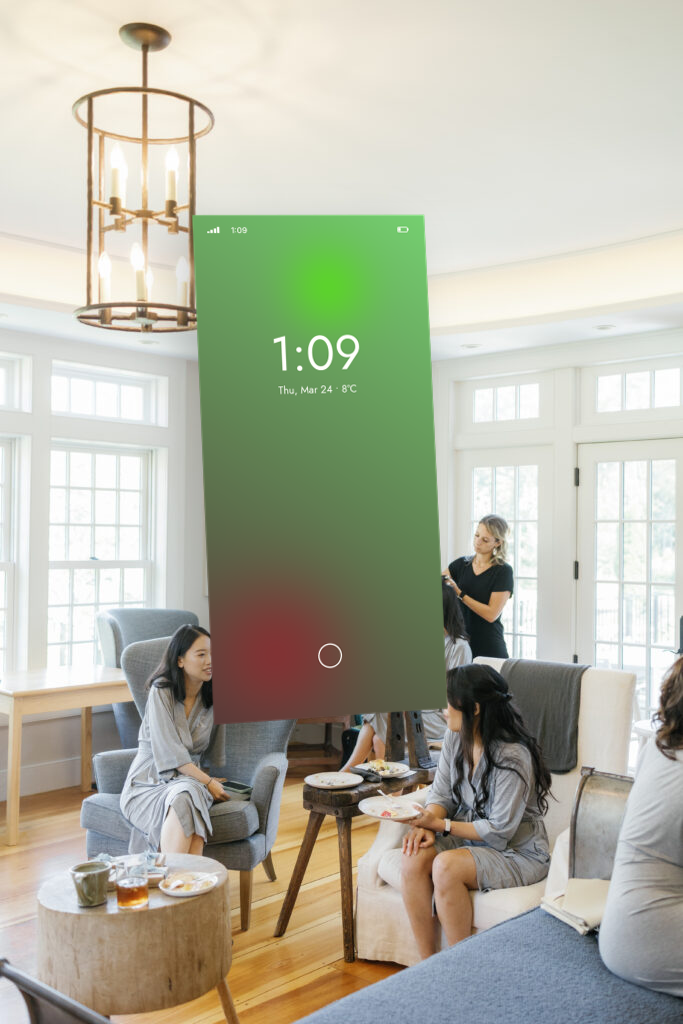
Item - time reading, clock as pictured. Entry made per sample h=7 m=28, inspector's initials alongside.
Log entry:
h=1 m=9
